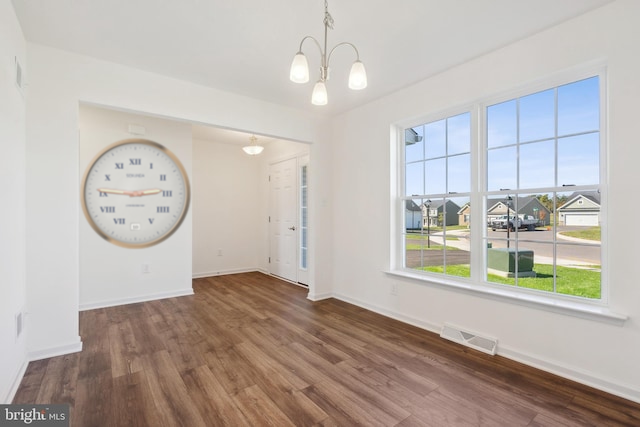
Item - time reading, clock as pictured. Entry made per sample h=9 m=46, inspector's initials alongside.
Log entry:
h=2 m=46
